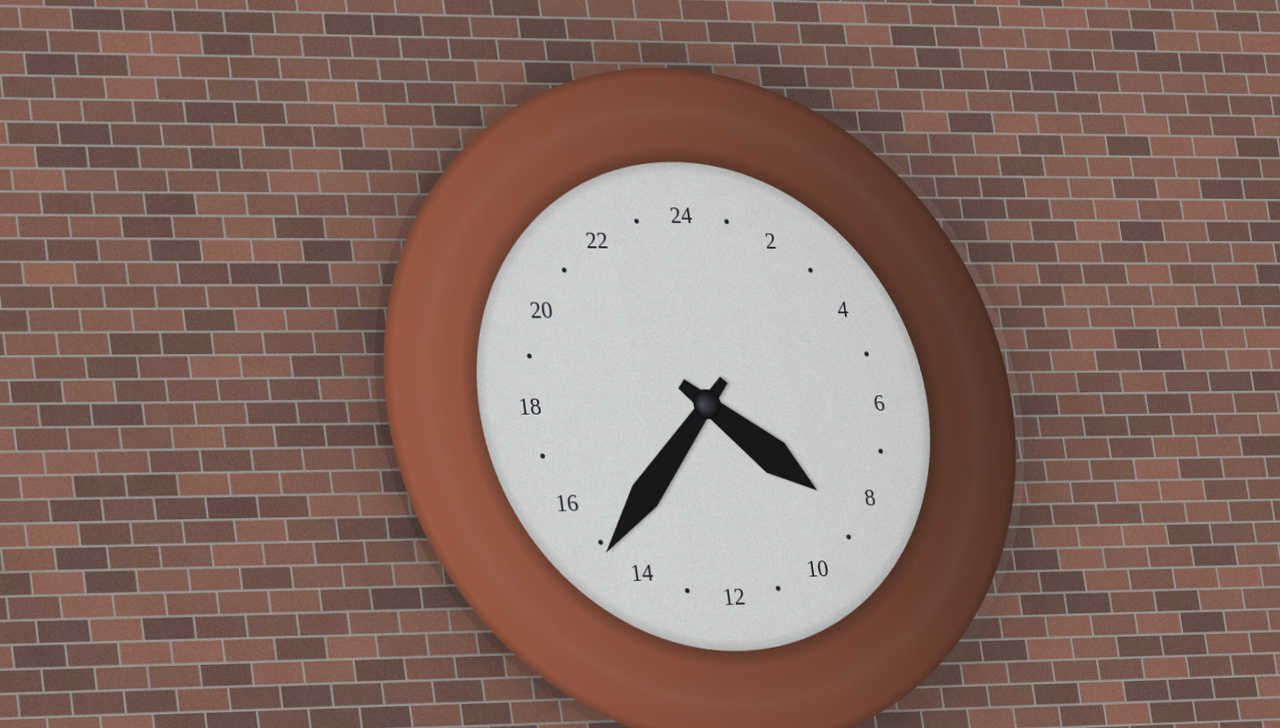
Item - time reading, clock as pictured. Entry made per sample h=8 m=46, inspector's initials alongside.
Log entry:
h=8 m=37
